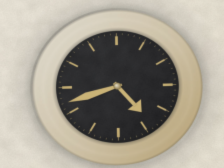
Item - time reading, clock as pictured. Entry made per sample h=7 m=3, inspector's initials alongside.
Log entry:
h=4 m=42
